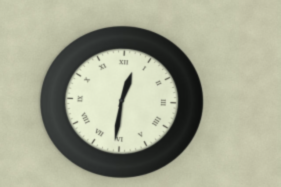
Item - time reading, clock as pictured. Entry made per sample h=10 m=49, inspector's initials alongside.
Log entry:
h=12 m=31
